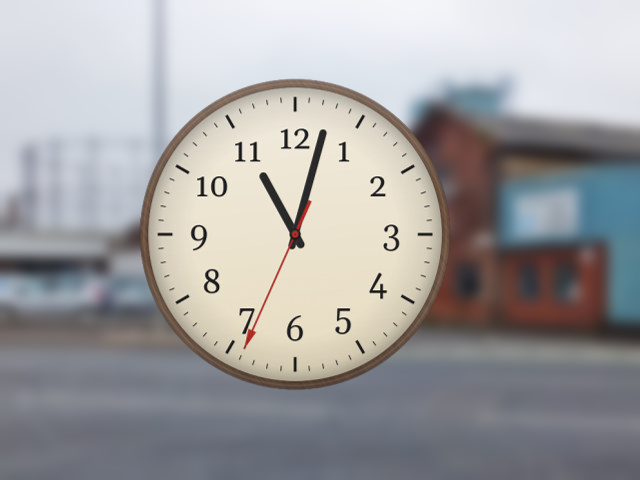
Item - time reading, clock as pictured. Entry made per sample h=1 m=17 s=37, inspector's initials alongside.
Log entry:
h=11 m=2 s=34
